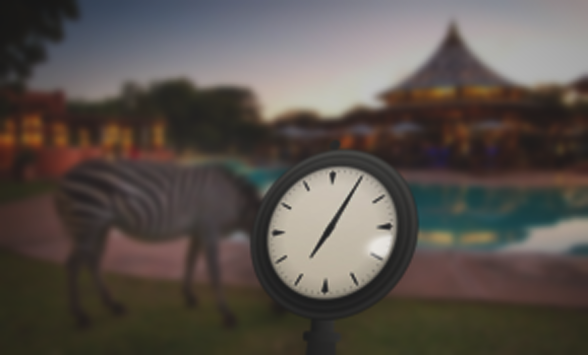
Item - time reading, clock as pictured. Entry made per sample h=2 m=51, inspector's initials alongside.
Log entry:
h=7 m=5
